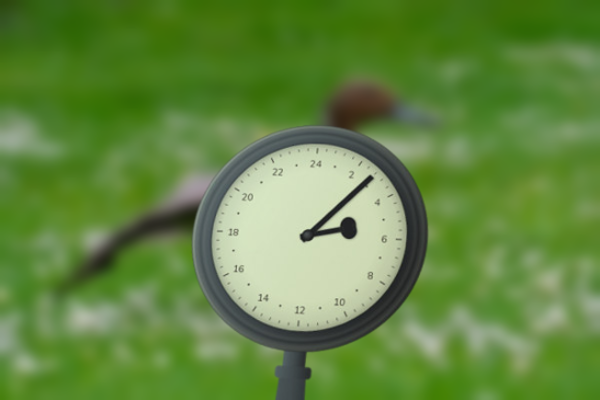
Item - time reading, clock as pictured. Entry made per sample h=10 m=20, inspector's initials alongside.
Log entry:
h=5 m=7
